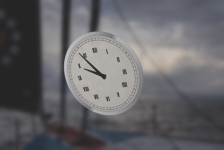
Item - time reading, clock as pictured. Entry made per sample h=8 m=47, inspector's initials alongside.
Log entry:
h=9 m=54
